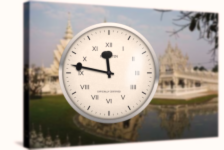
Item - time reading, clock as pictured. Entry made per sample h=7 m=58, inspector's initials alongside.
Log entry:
h=11 m=47
